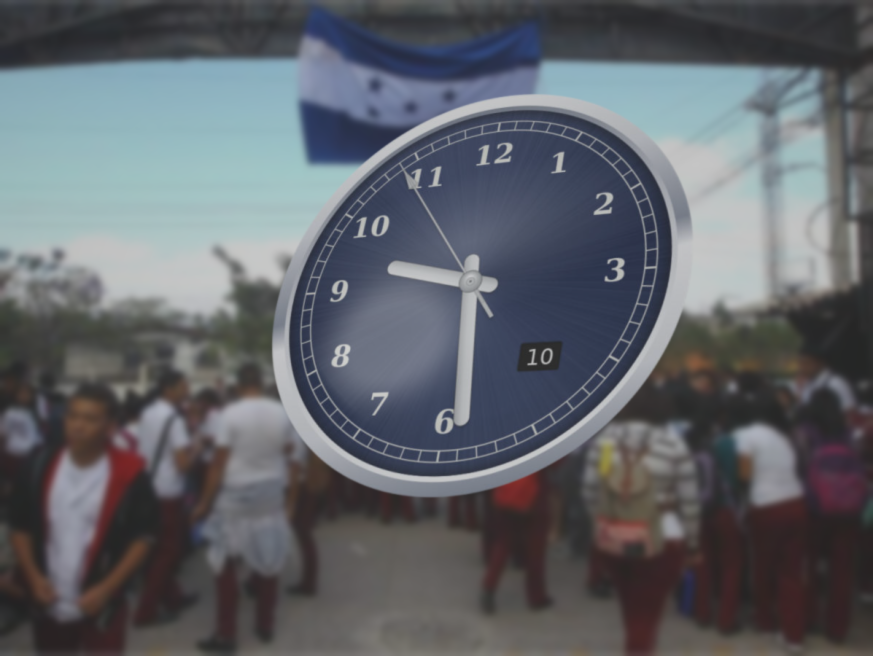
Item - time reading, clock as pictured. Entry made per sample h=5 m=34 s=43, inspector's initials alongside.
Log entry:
h=9 m=28 s=54
